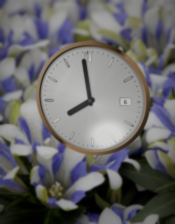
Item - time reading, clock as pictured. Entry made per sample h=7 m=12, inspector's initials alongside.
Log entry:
h=7 m=59
